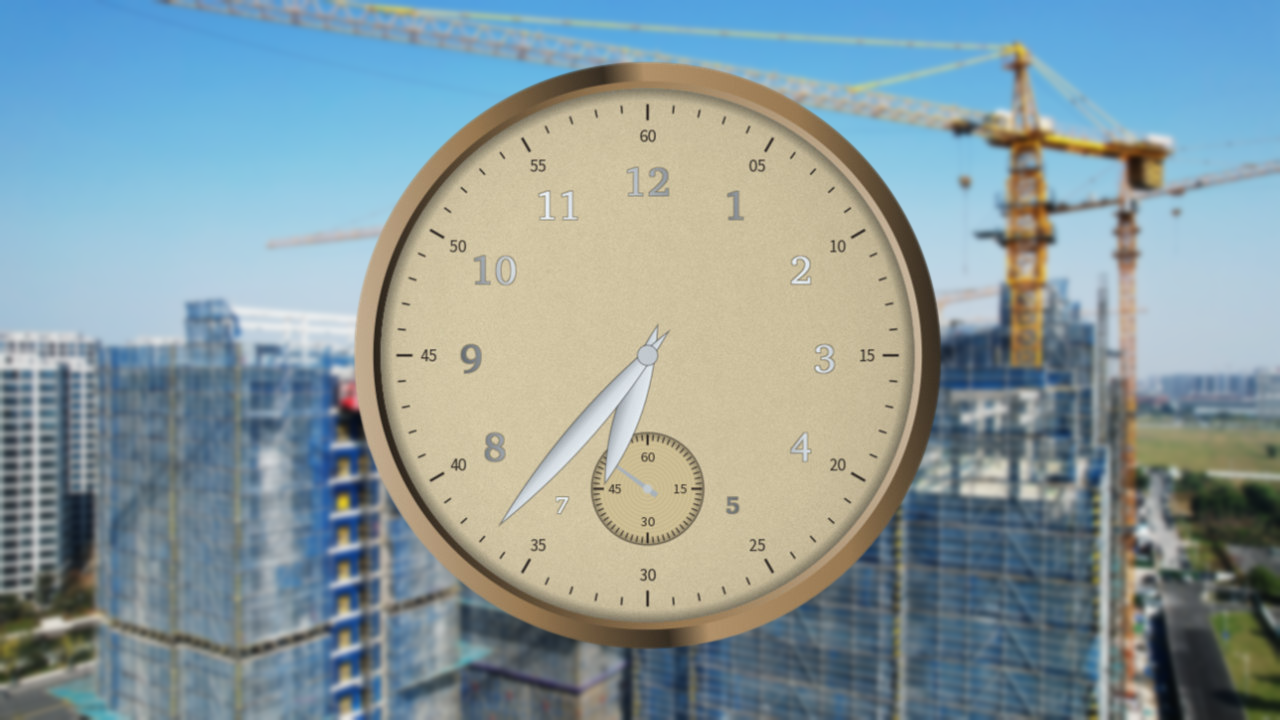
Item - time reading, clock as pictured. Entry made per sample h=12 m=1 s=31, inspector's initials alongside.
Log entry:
h=6 m=36 s=51
